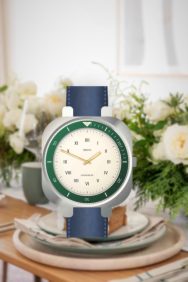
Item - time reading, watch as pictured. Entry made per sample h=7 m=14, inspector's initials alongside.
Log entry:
h=1 m=49
